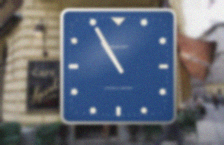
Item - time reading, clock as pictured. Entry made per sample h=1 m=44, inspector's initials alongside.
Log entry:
h=10 m=55
